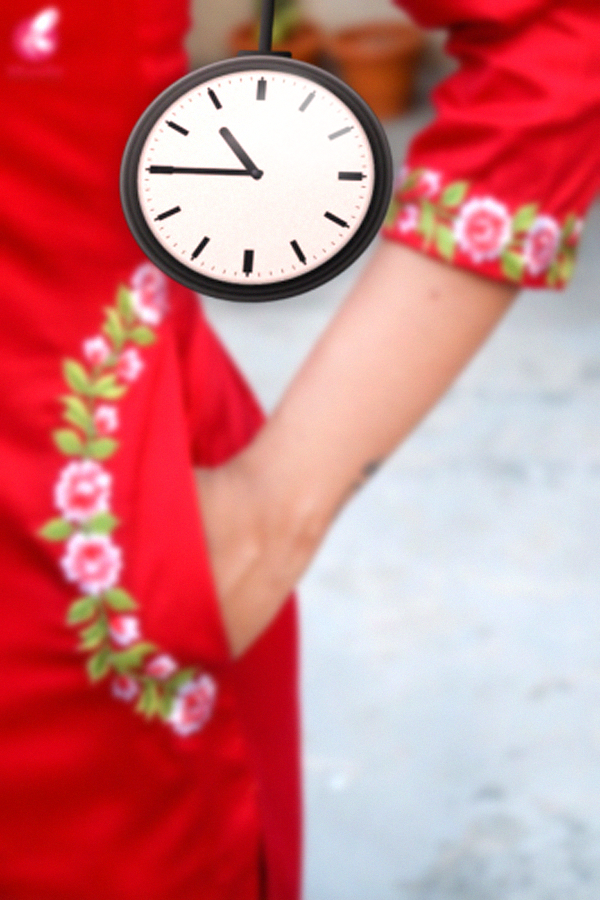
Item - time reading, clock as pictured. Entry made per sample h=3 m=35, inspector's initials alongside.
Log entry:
h=10 m=45
